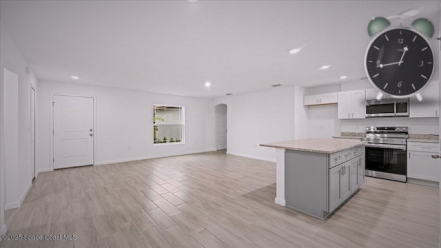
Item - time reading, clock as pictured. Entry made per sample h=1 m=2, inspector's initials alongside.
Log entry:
h=12 m=43
